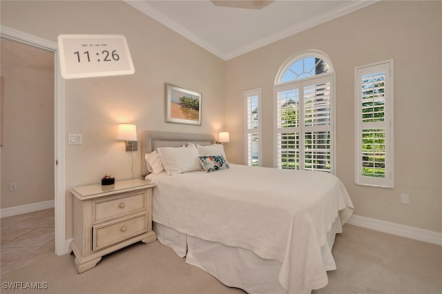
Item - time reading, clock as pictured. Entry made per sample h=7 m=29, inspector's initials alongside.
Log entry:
h=11 m=26
